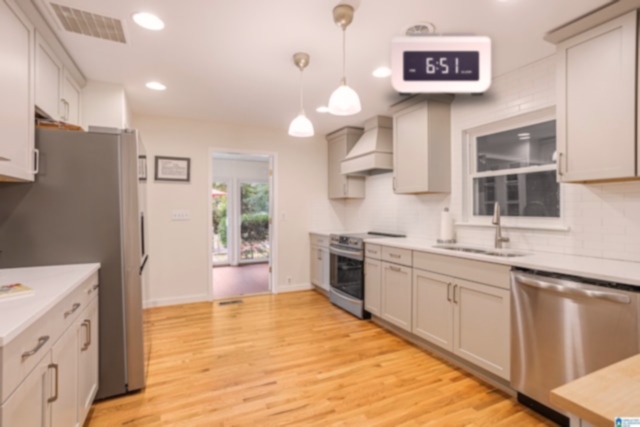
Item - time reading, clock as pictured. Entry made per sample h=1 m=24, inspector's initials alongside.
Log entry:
h=6 m=51
